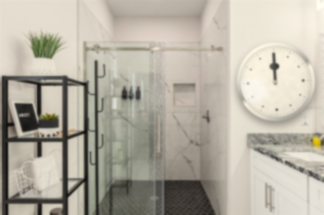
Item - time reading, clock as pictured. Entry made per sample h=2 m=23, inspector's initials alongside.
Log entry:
h=12 m=0
